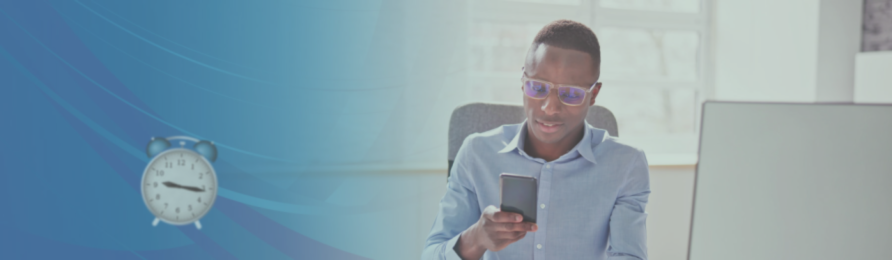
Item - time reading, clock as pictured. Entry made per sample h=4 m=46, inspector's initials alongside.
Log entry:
h=9 m=16
